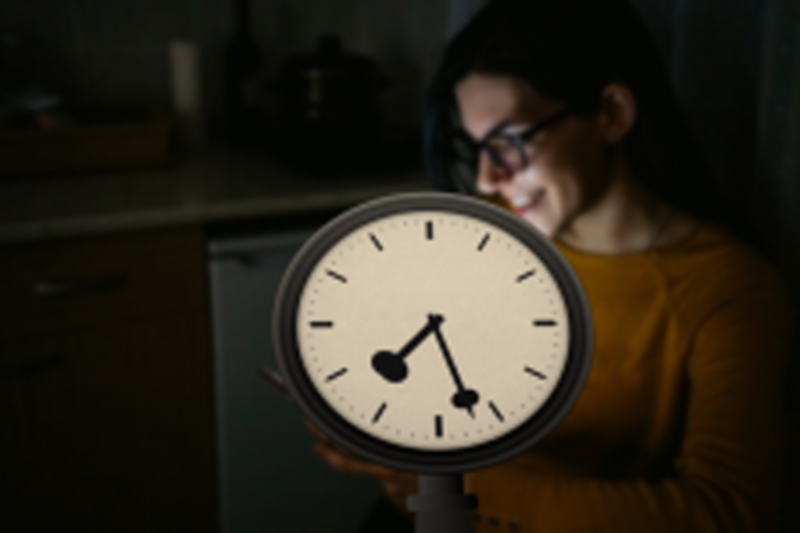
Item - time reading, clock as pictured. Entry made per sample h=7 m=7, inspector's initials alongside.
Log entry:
h=7 m=27
